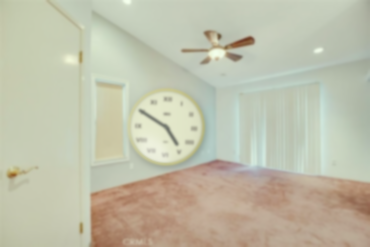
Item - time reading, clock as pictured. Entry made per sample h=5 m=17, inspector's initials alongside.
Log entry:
h=4 m=50
